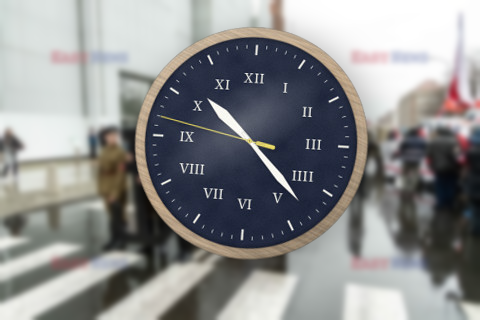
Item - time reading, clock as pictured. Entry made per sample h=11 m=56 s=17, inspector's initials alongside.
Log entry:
h=10 m=22 s=47
